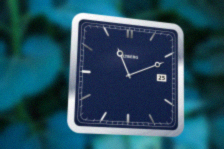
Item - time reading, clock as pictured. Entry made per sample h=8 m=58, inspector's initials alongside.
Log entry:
h=11 m=11
